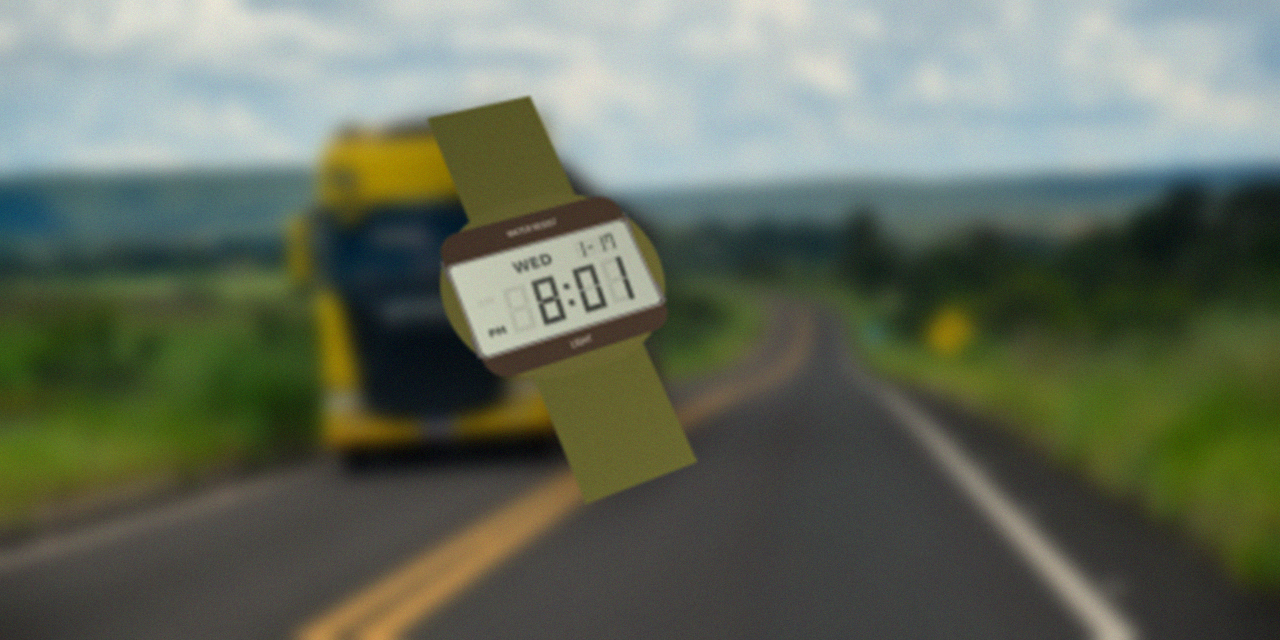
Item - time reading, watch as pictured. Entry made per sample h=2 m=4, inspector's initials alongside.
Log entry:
h=8 m=1
